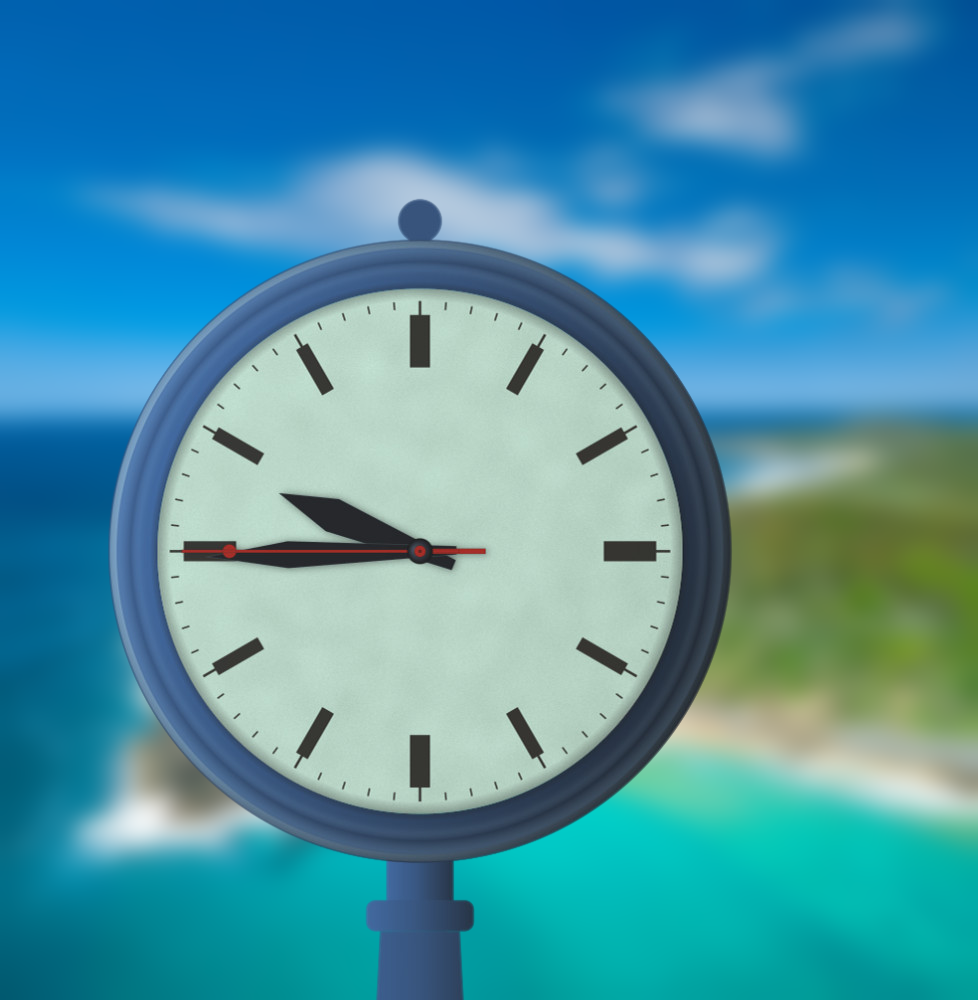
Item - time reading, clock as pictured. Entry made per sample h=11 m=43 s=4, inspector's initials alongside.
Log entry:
h=9 m=44 s=45
